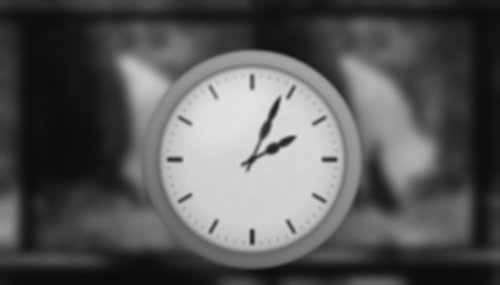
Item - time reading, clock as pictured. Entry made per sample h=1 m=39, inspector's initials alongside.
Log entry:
h=2 m=4
